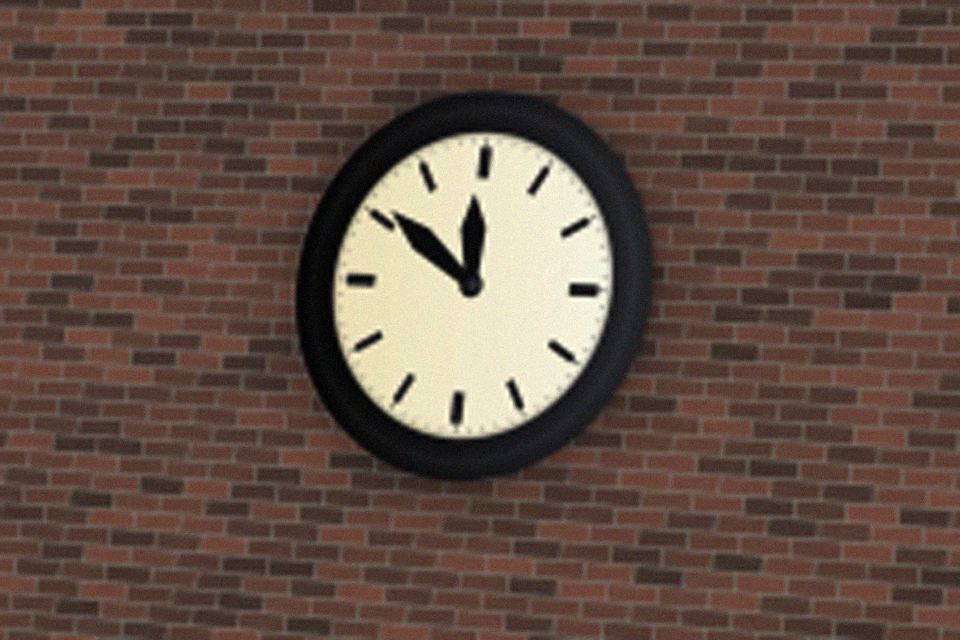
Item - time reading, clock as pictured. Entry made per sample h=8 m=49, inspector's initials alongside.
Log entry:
h=11 m=51
